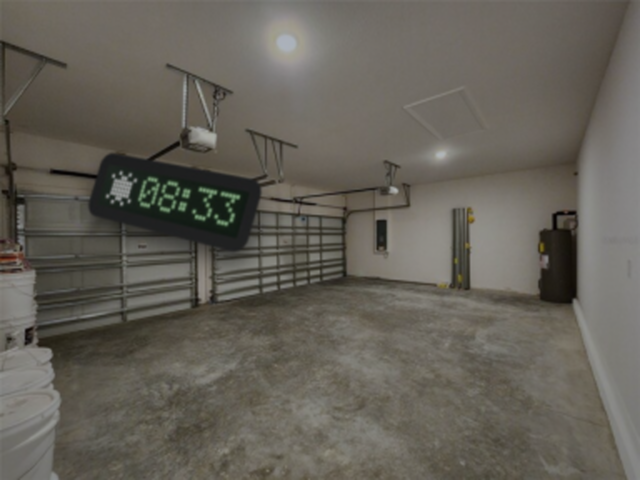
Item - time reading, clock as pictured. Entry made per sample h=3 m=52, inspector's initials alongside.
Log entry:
h=8 m=33
